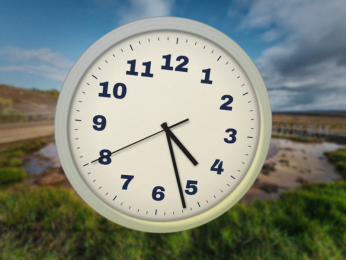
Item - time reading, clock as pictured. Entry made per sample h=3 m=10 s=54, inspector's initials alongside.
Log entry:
h=4 m=26 s=40
